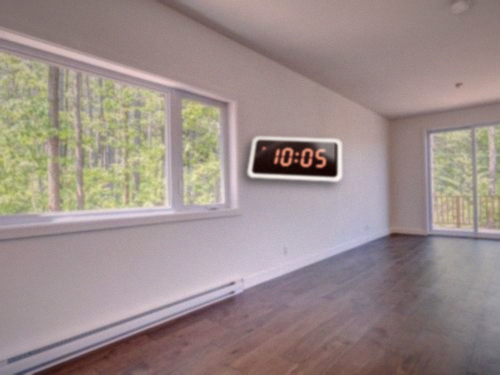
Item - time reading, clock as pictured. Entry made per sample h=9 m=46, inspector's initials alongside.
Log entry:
h=10 m=5
